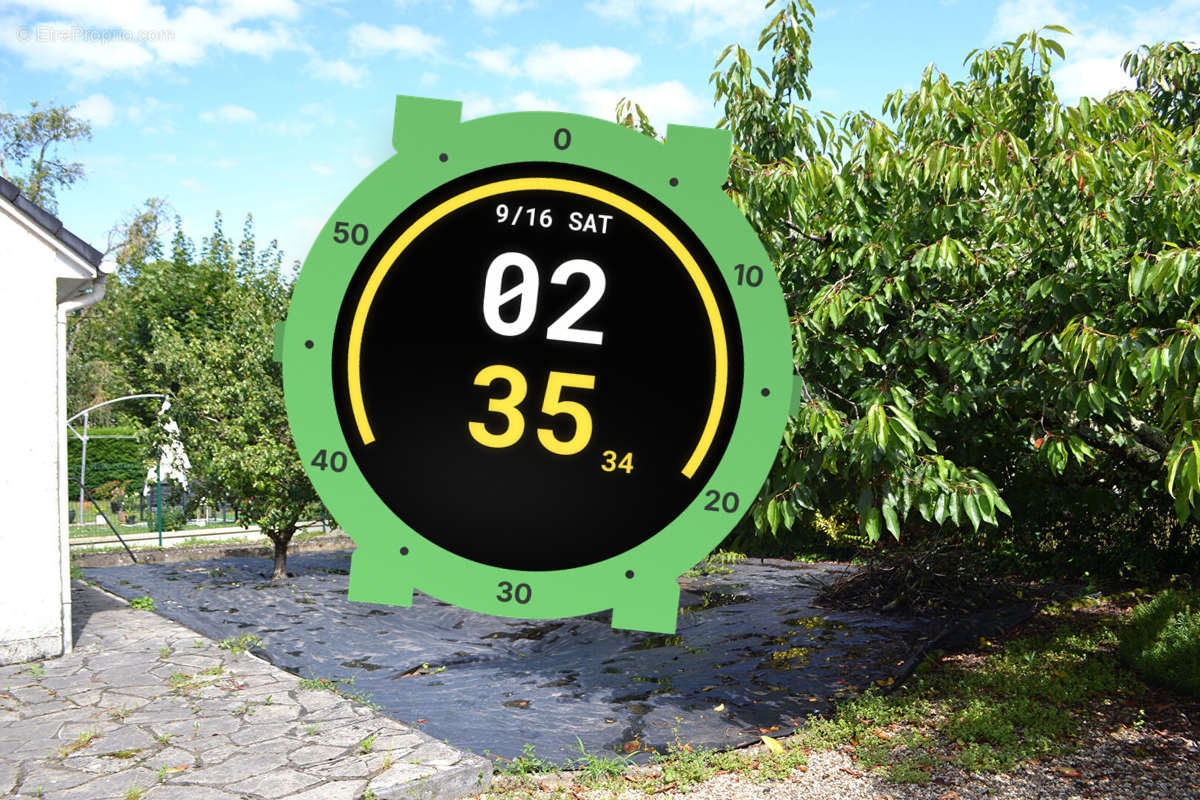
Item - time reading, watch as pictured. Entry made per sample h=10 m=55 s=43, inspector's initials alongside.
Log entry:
h=2 m=35 s=34
